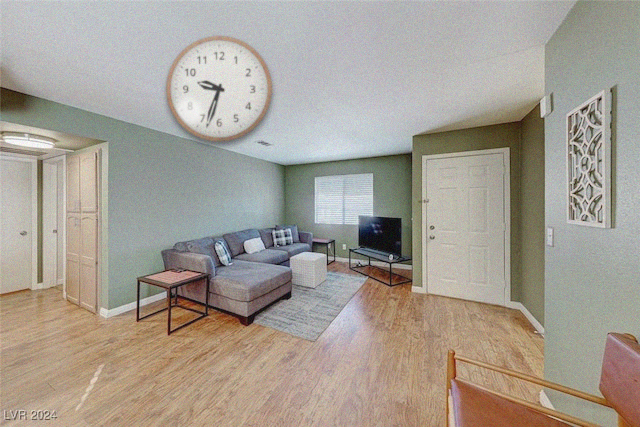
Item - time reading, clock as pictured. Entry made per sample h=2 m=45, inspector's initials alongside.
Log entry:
h=9 m=33
